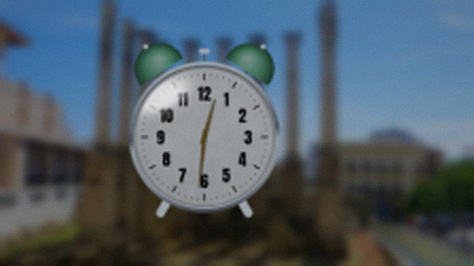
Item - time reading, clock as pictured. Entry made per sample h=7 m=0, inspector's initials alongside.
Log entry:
h=12 m=31
